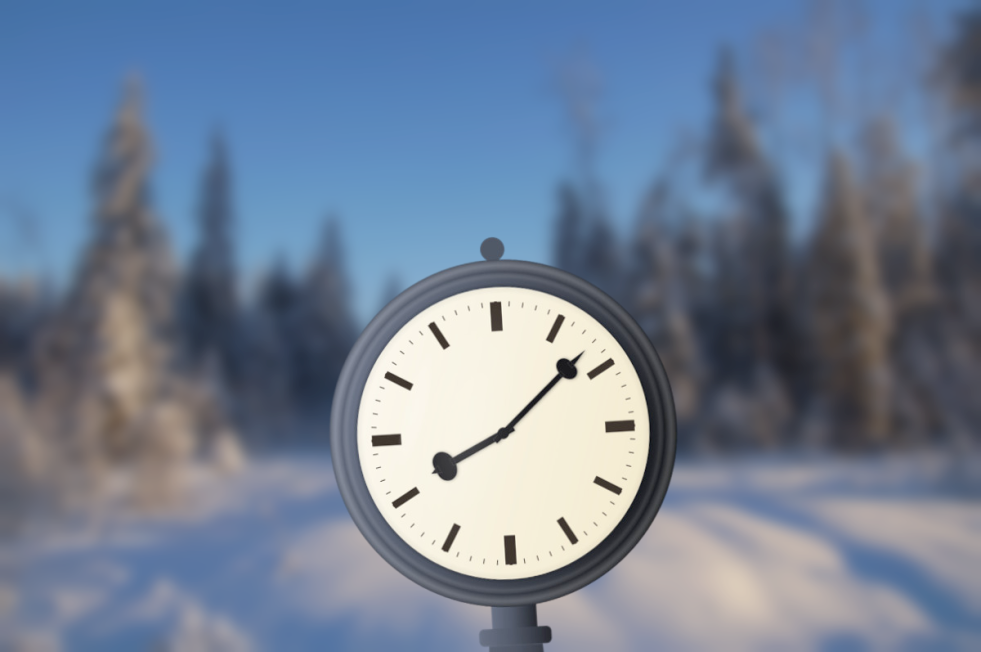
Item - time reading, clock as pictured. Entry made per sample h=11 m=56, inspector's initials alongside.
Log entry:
h=8 m=8
